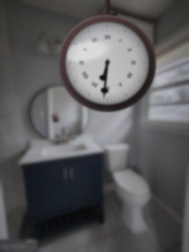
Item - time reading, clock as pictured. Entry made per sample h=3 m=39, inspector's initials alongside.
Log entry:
h=6 m=31
